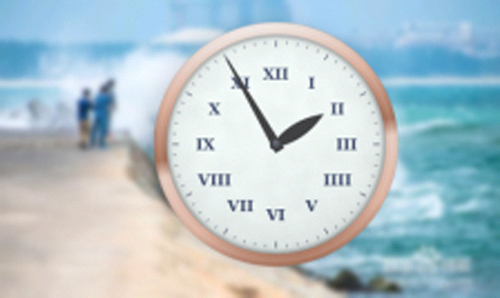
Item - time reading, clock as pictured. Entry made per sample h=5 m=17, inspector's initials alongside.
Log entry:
h=1 m=55
